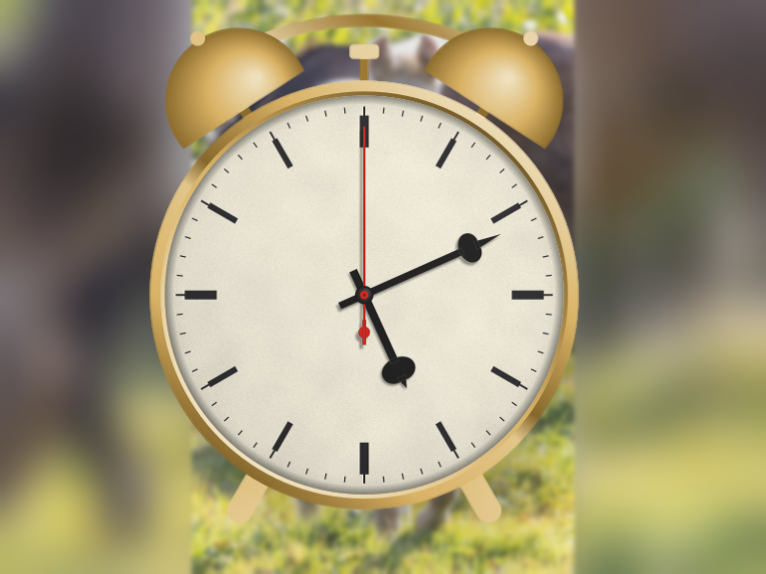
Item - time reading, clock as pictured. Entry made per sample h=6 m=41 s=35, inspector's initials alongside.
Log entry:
h=5 m=11 s=0
